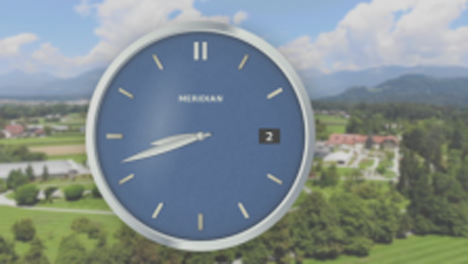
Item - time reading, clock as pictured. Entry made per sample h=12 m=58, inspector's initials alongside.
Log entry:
h=8 m=42
